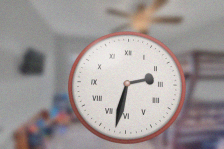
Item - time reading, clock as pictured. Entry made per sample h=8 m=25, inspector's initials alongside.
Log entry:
h=2 m=32
